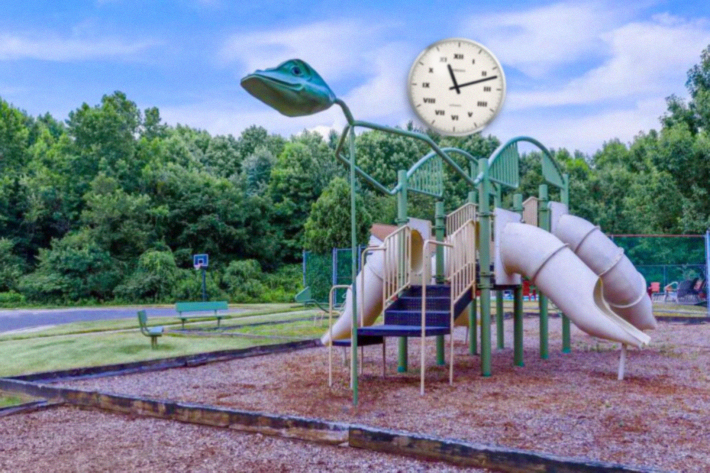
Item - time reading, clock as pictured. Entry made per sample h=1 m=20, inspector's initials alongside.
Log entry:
h=11 m=12
